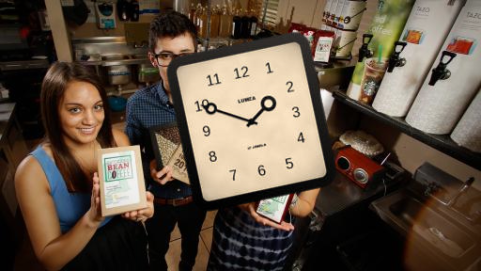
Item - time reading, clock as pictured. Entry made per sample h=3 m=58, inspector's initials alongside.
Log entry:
h=1 m=50
